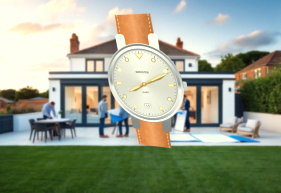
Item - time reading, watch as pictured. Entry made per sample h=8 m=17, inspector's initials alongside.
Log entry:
h=8 m=11
